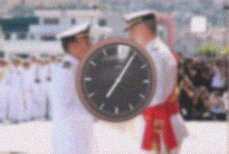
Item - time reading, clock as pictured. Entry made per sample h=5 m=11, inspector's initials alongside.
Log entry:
h=7 m=5
